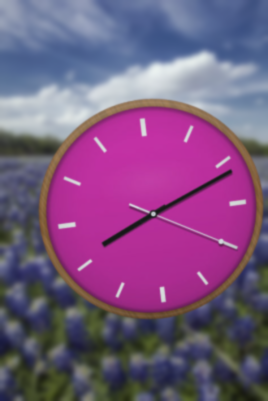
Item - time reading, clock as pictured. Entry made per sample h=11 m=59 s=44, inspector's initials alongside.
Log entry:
h=8 m=11 s=20
